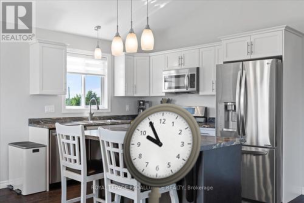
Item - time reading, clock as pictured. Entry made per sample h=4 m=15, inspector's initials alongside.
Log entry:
h=9 m=55
